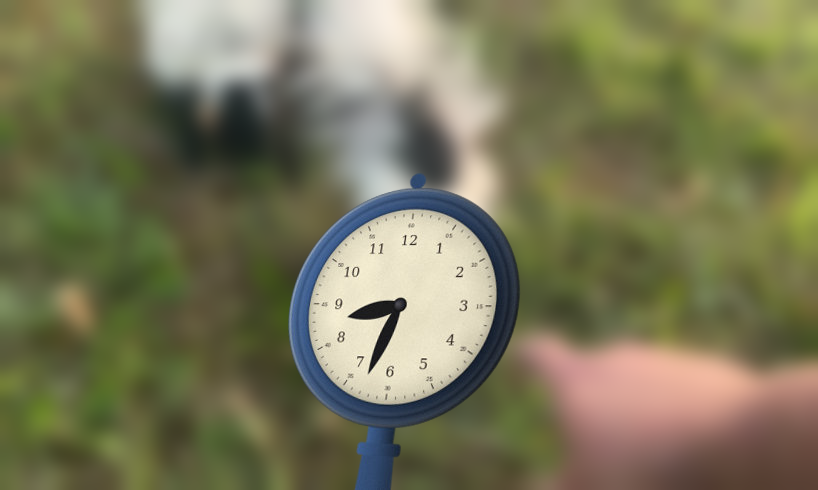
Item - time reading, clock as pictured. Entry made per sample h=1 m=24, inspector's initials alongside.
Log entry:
h=8 m=33
